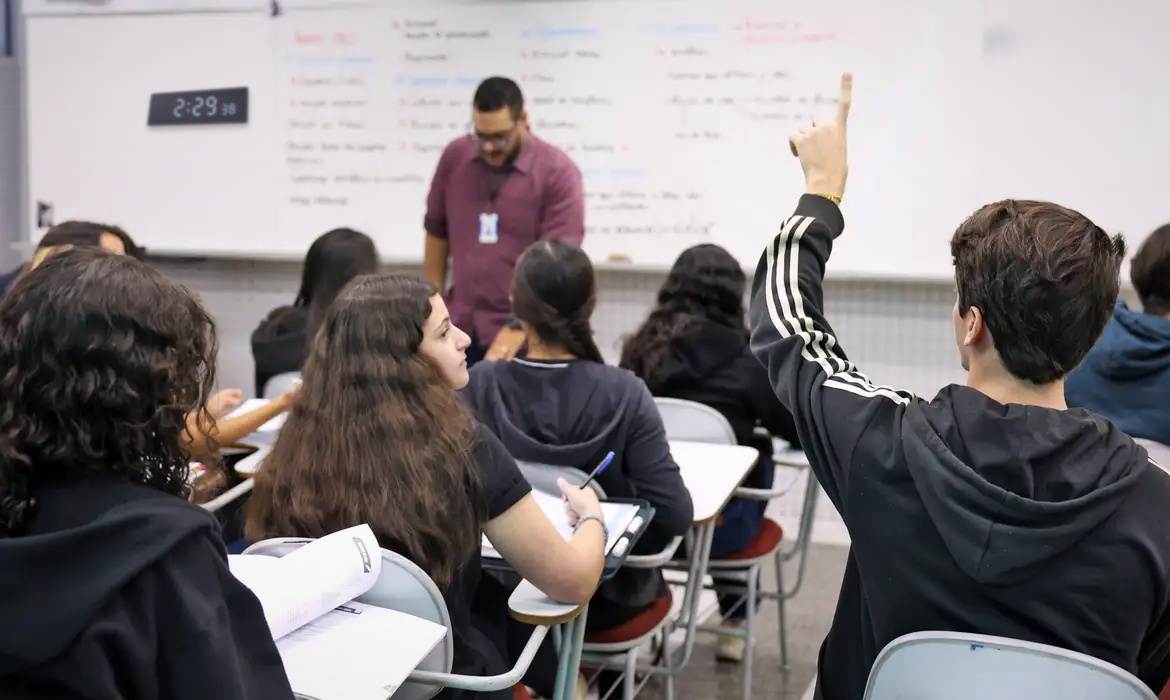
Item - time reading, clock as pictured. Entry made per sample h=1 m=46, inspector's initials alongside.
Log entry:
h=2 m=29
